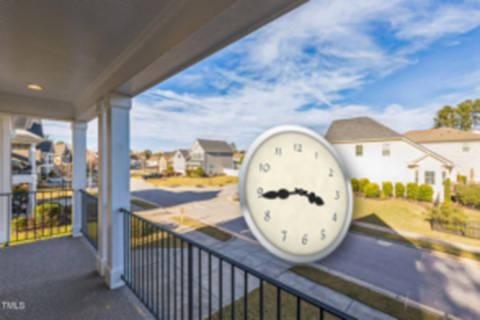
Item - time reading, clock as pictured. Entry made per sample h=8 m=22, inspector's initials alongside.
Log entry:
h=3 m=44
